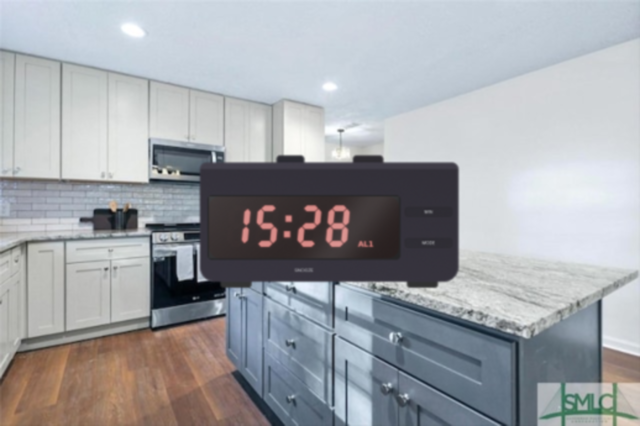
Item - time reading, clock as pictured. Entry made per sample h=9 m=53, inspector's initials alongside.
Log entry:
h=15 m=28
